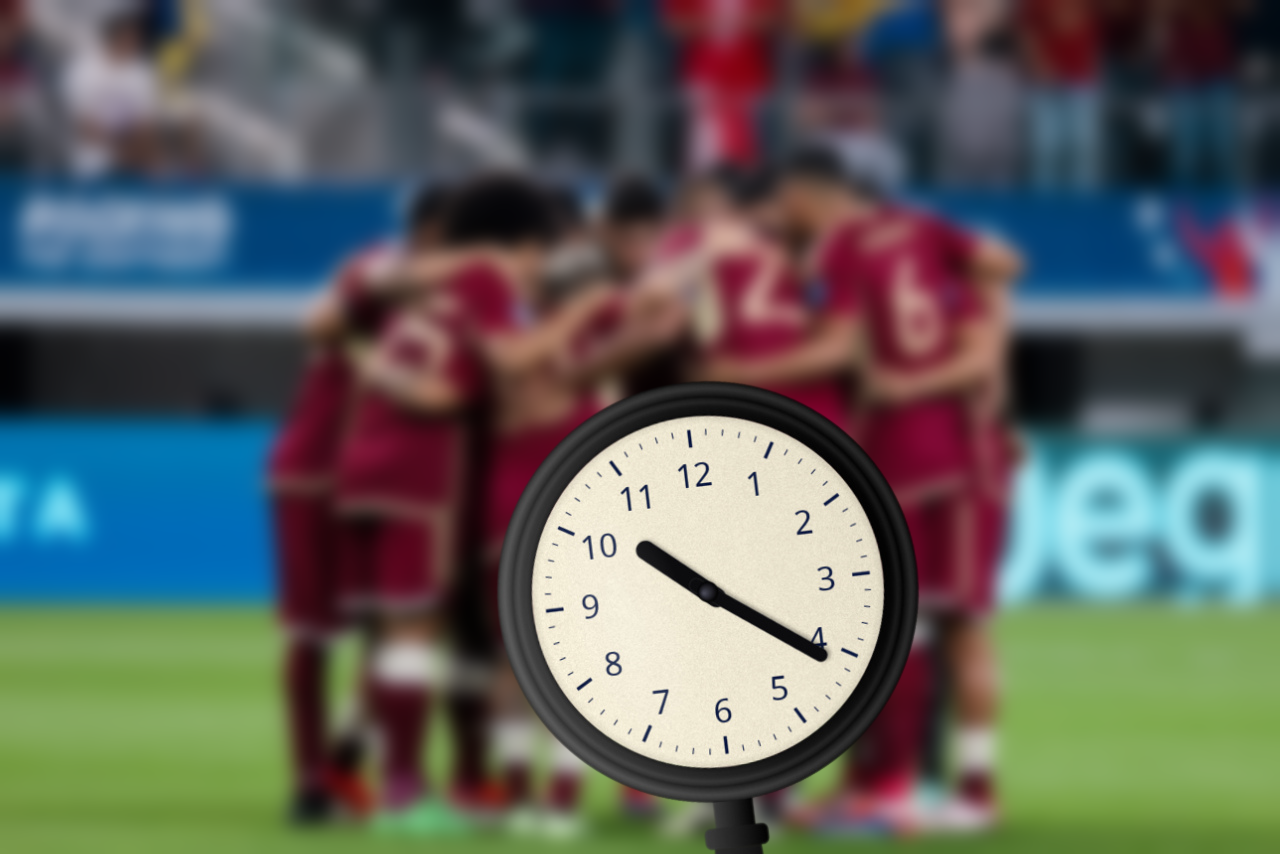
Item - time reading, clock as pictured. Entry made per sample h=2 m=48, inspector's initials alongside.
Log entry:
h=10 m=21
